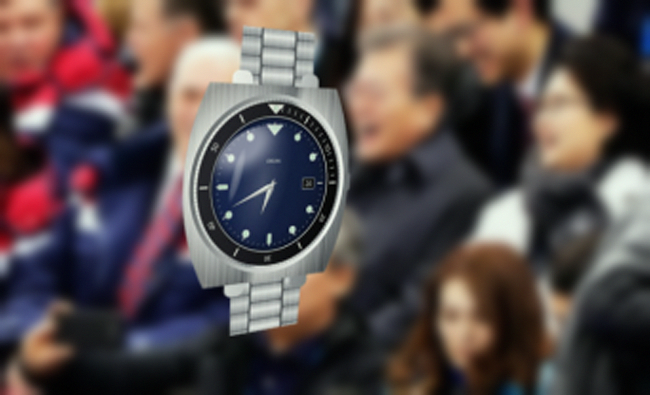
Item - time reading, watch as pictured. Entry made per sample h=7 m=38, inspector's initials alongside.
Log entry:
h=6 m=41
